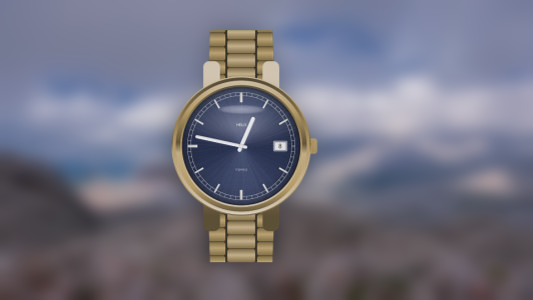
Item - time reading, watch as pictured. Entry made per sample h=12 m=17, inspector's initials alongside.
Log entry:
h=12 m=47
